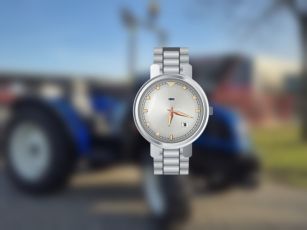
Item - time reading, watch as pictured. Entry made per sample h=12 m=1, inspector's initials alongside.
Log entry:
h=6 m=18
